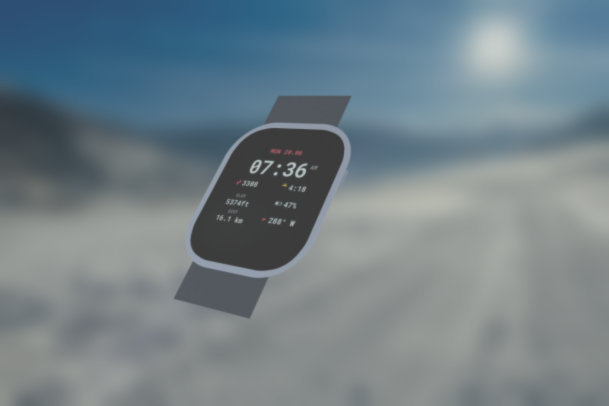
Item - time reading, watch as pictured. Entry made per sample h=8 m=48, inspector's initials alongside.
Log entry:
h=7 m=36
